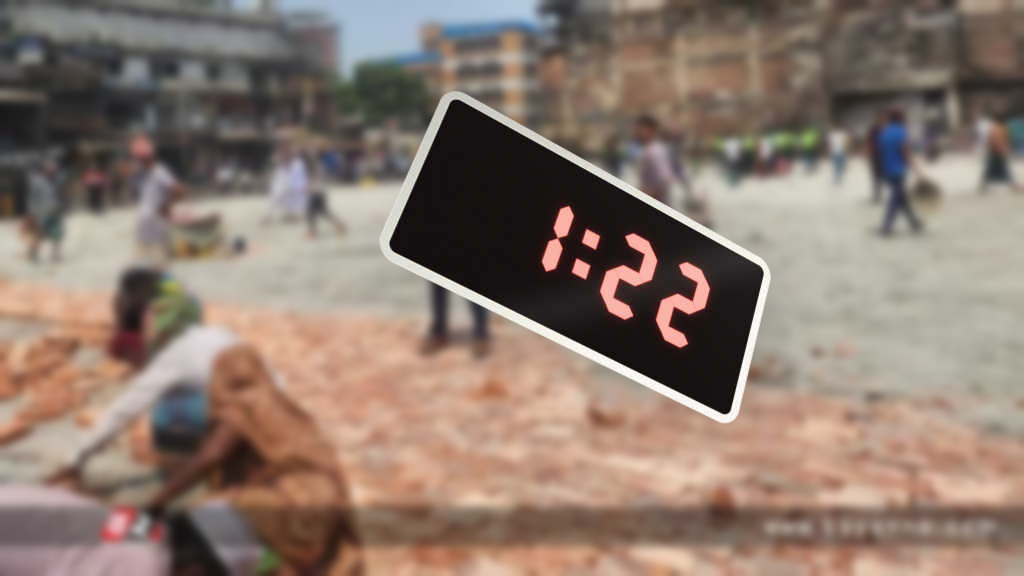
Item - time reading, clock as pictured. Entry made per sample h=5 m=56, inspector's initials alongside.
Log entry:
h=1 m=22
